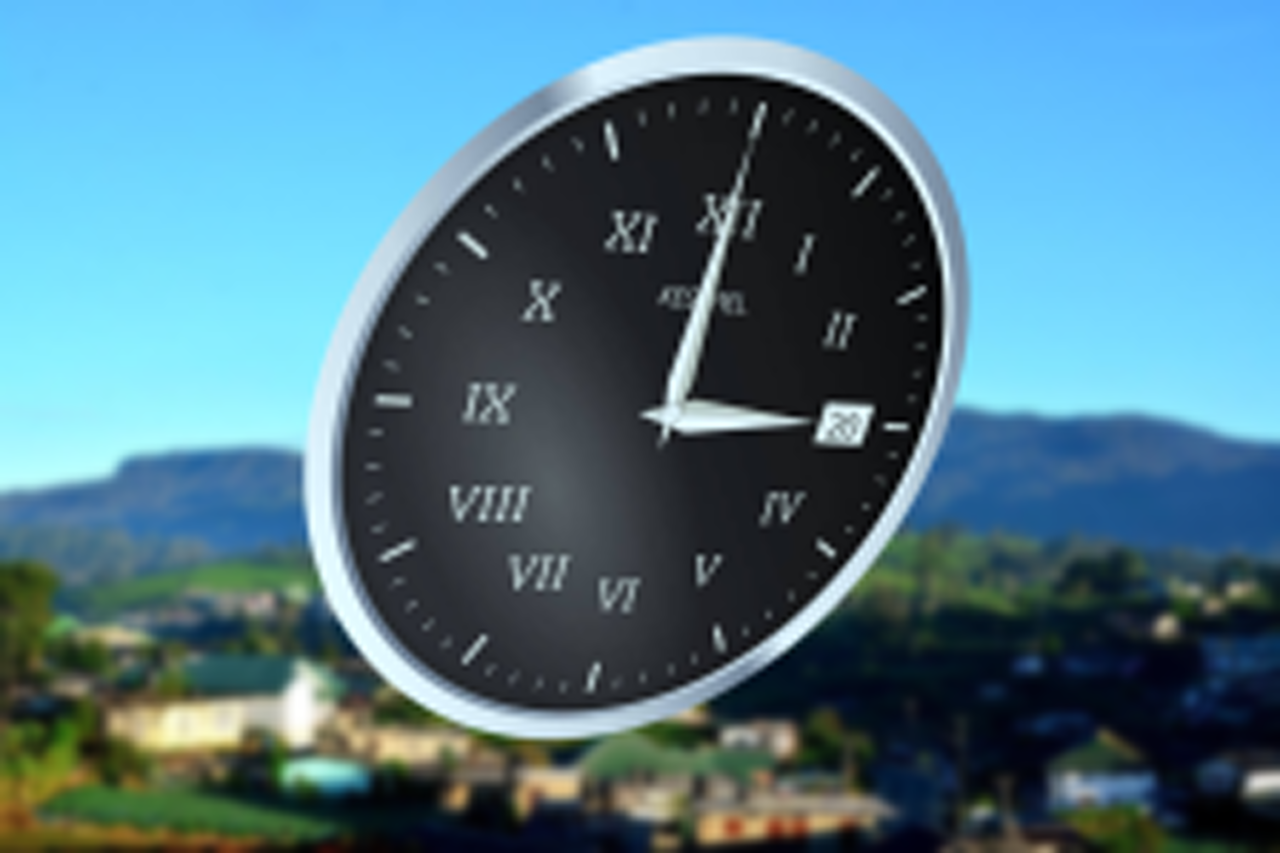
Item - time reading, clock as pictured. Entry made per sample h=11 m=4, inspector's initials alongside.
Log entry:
h=3 m=0
